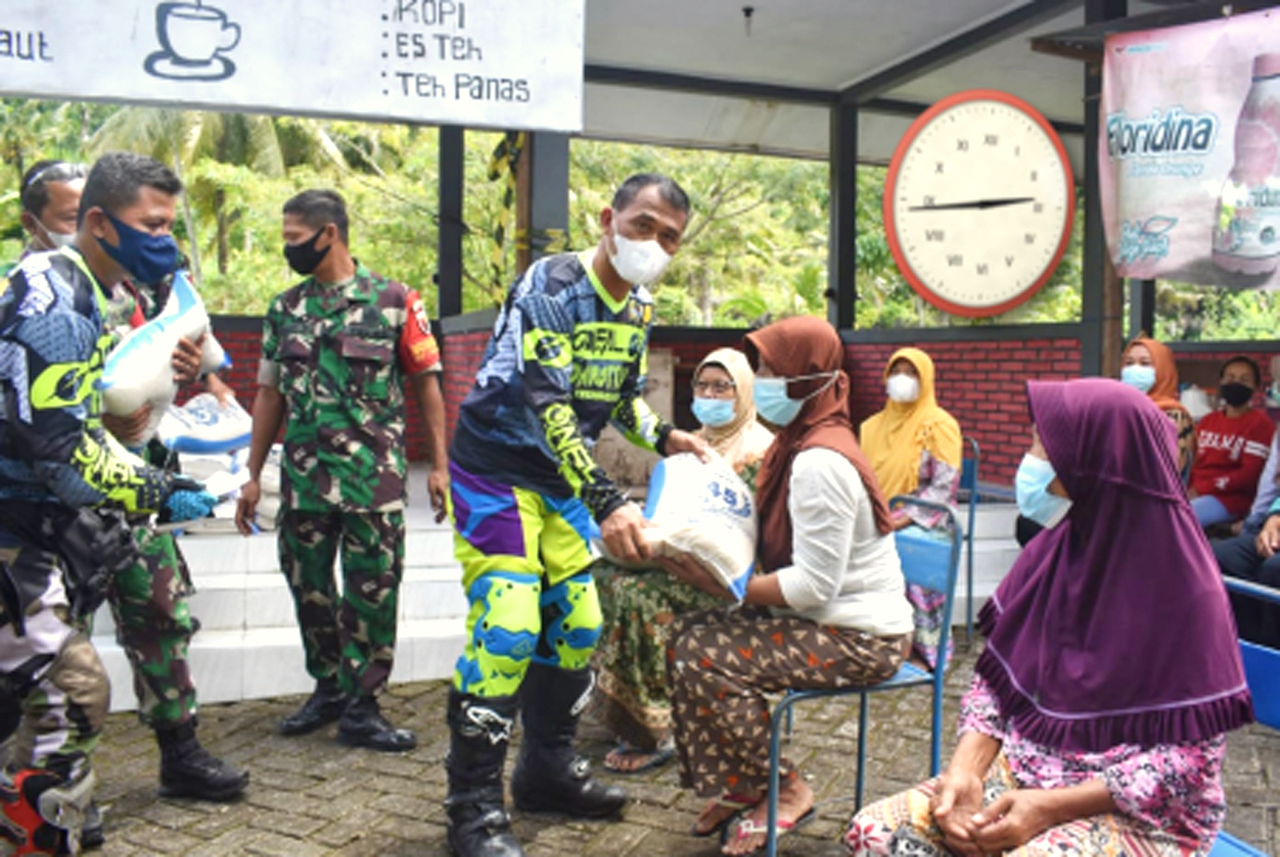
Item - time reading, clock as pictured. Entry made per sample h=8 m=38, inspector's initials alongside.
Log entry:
h=2 m=44
